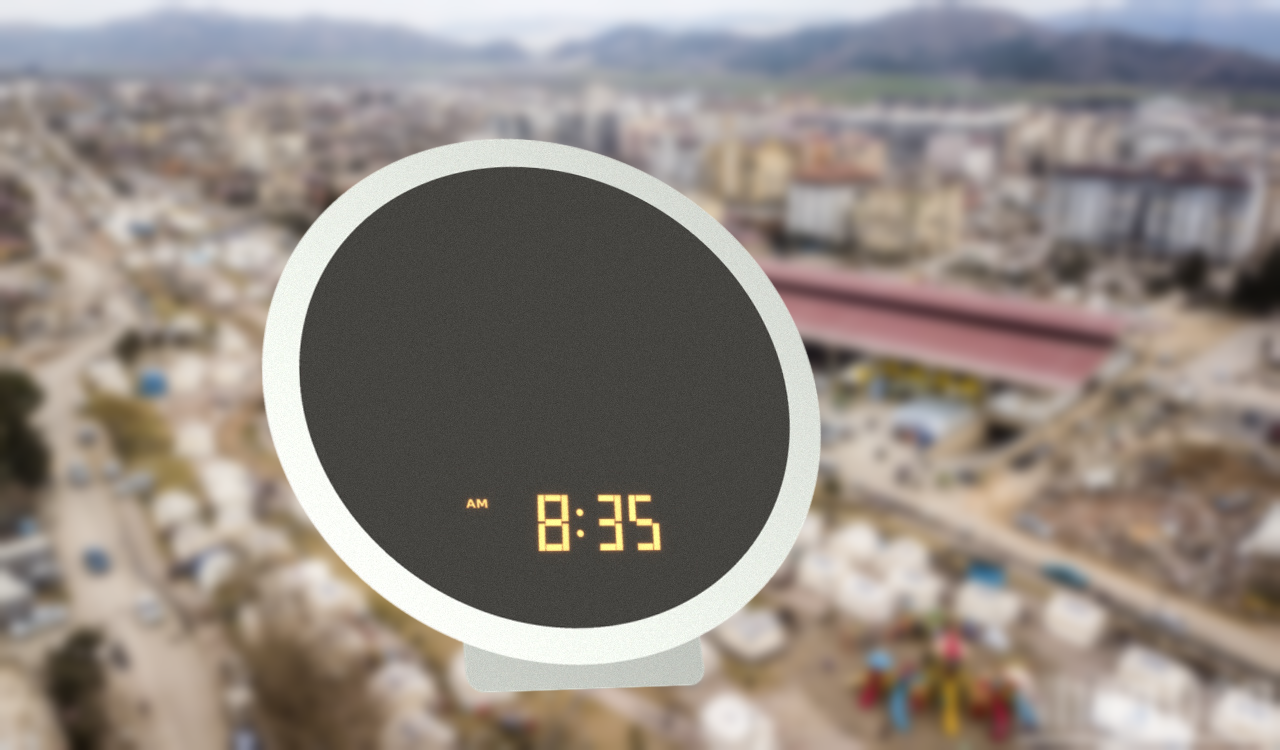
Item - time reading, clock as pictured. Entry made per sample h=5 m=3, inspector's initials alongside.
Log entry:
h=8 m=35
